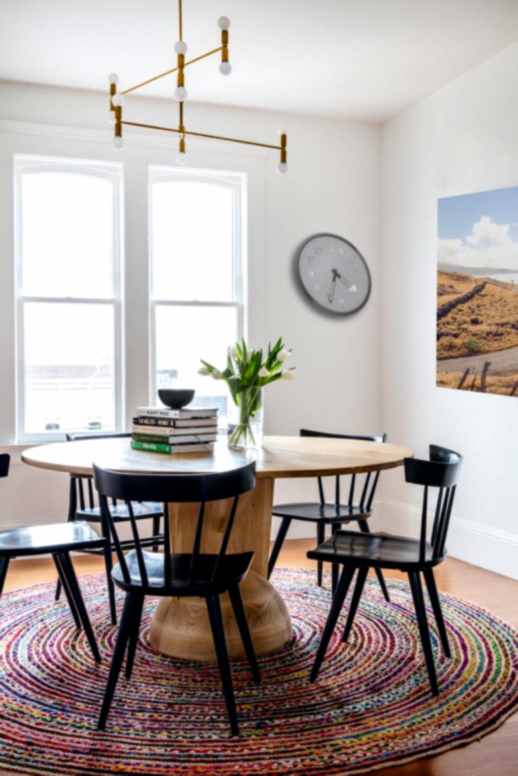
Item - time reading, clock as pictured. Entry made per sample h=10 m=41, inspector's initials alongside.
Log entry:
h=4 m=34
